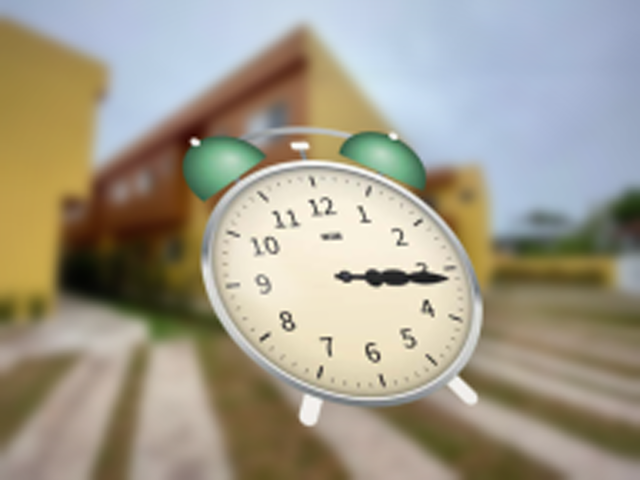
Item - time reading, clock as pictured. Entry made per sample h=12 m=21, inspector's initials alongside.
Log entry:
h=3 m=16
